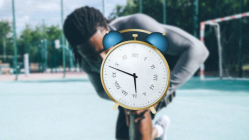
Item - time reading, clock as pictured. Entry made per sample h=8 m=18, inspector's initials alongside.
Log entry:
h=5 m=48
